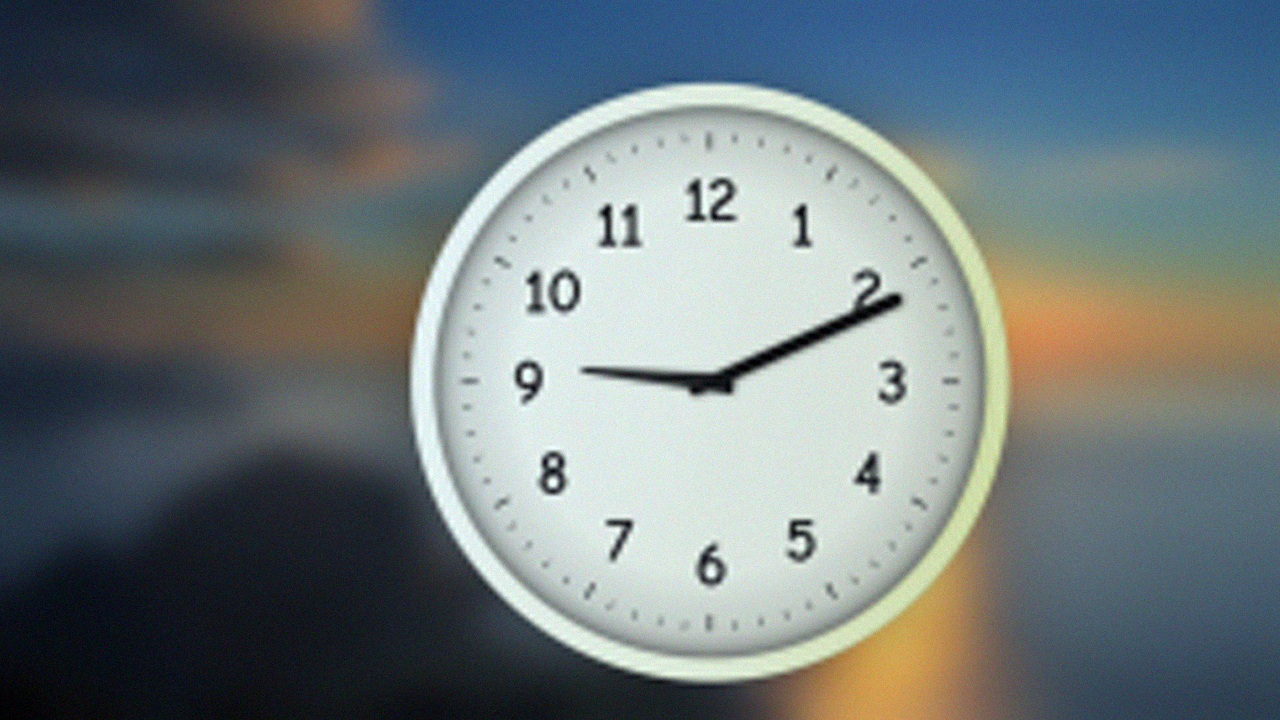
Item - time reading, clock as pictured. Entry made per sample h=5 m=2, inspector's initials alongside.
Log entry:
h=9 m=11
